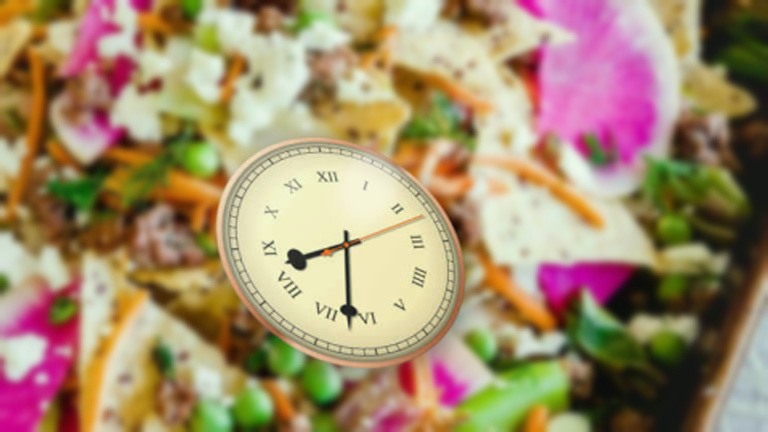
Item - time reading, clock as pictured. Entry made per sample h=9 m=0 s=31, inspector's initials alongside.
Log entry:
h=8 m=32 s=12
